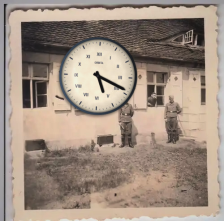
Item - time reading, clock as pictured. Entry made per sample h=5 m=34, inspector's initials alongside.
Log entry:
h=5 m=19
